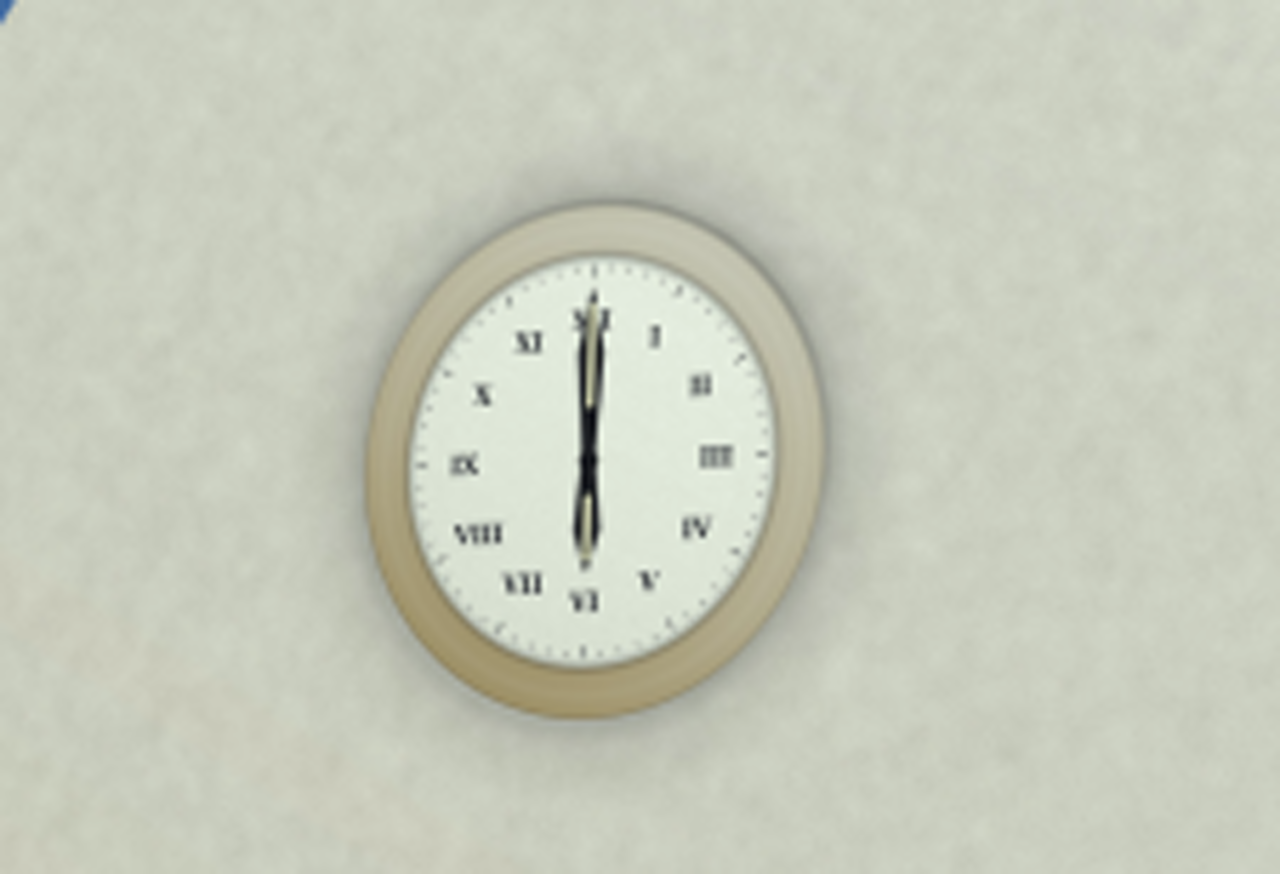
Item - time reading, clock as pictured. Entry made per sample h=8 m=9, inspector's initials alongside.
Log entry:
h=6 m=0
